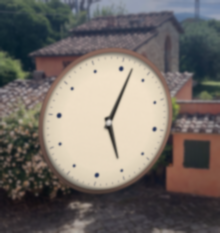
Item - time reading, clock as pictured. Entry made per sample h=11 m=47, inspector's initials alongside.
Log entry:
h=5 m=2
